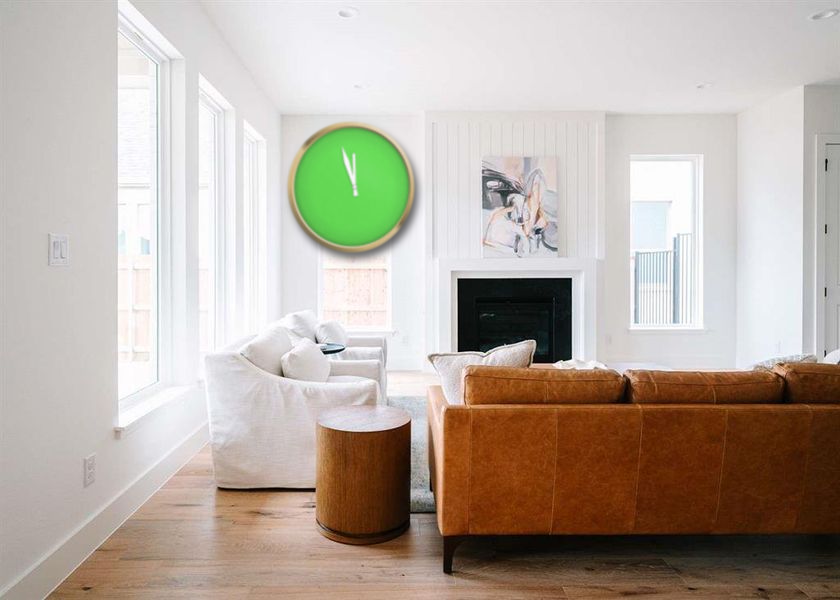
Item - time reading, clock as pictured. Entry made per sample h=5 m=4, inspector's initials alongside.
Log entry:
h=11 m=57
